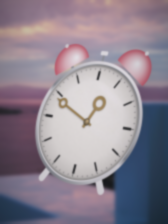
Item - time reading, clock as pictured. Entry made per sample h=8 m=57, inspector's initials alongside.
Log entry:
h=12 m=49
